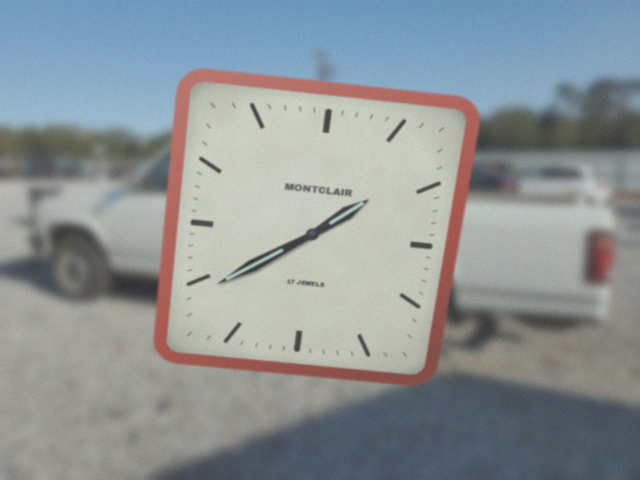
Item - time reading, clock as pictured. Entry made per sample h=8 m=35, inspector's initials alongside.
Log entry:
h=1 m=39
